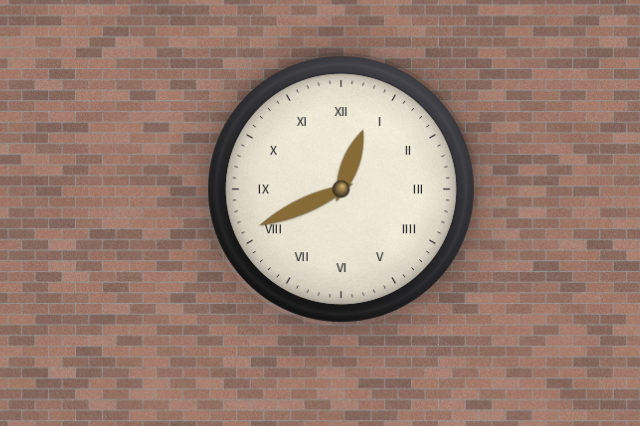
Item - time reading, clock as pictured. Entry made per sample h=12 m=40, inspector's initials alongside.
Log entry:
h=12 m=41
